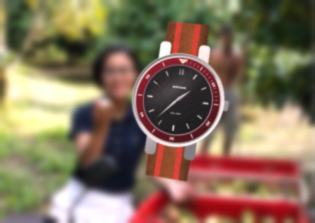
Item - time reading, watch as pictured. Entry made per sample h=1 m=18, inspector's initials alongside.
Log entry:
h=1 m=37
